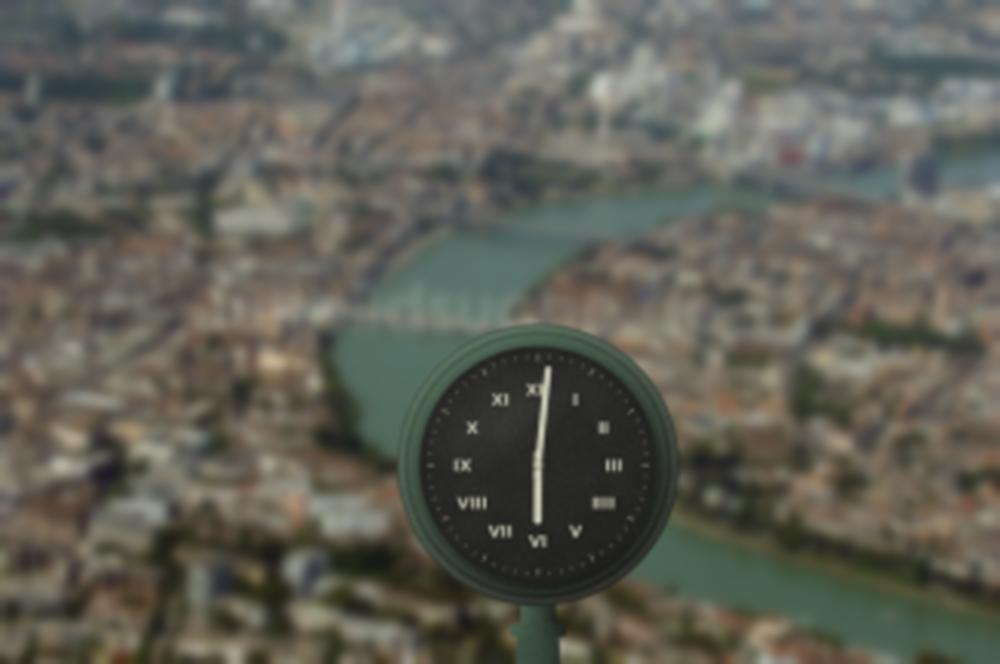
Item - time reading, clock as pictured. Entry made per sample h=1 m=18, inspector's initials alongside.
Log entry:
h=6 m=1
